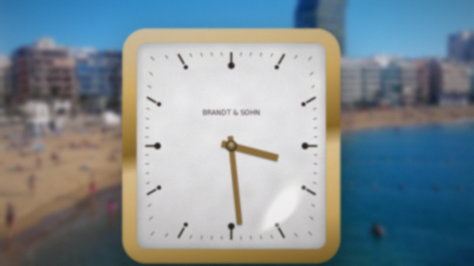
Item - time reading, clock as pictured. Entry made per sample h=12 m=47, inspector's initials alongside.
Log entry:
h=3 m=29
